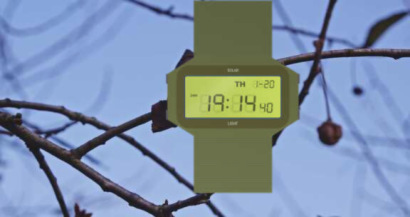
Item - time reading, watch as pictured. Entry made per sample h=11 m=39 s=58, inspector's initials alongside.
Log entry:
h=19 m=14 s=40
